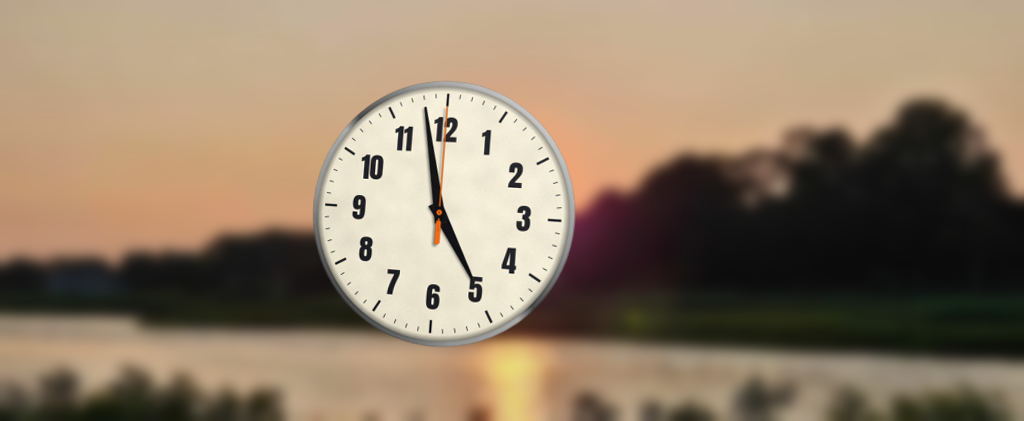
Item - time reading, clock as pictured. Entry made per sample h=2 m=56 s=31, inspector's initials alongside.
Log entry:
h=4 m=58 s=0
